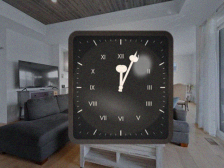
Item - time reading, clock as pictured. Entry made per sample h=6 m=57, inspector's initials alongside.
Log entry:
h=12 m=4
